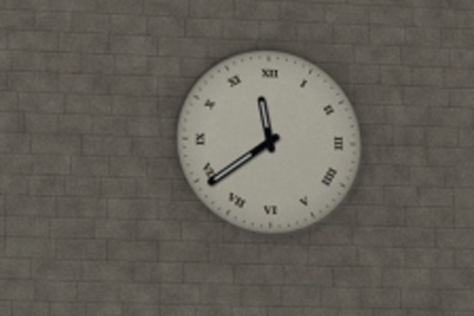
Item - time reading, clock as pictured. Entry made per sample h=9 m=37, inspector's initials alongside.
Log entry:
h=11 m=39
